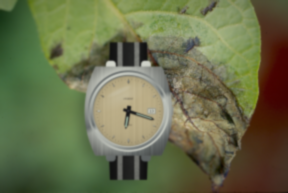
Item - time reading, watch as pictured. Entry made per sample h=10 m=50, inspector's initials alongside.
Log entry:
h=6 m=18
